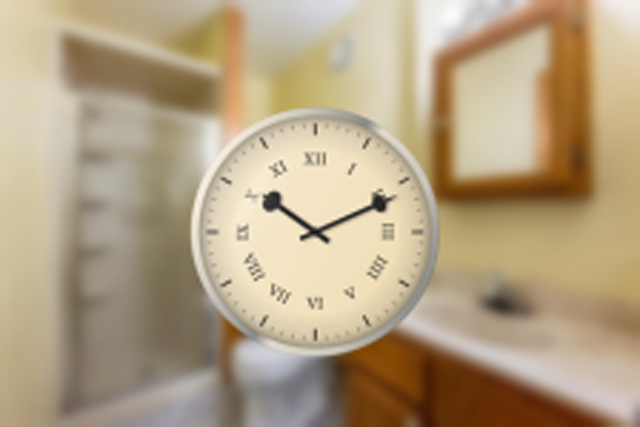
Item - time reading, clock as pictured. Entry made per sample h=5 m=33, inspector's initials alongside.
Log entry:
h=10 m=11
